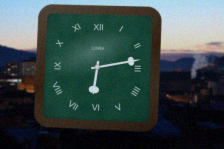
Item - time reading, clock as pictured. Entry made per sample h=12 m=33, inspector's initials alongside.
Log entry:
h=6 m=13
